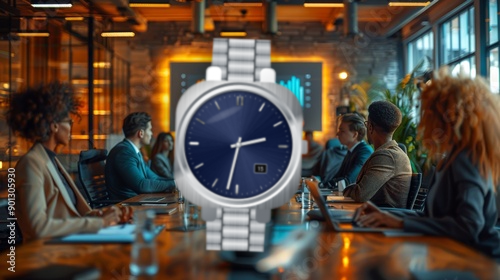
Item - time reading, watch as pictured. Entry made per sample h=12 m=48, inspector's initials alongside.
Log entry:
h=2 m=32
